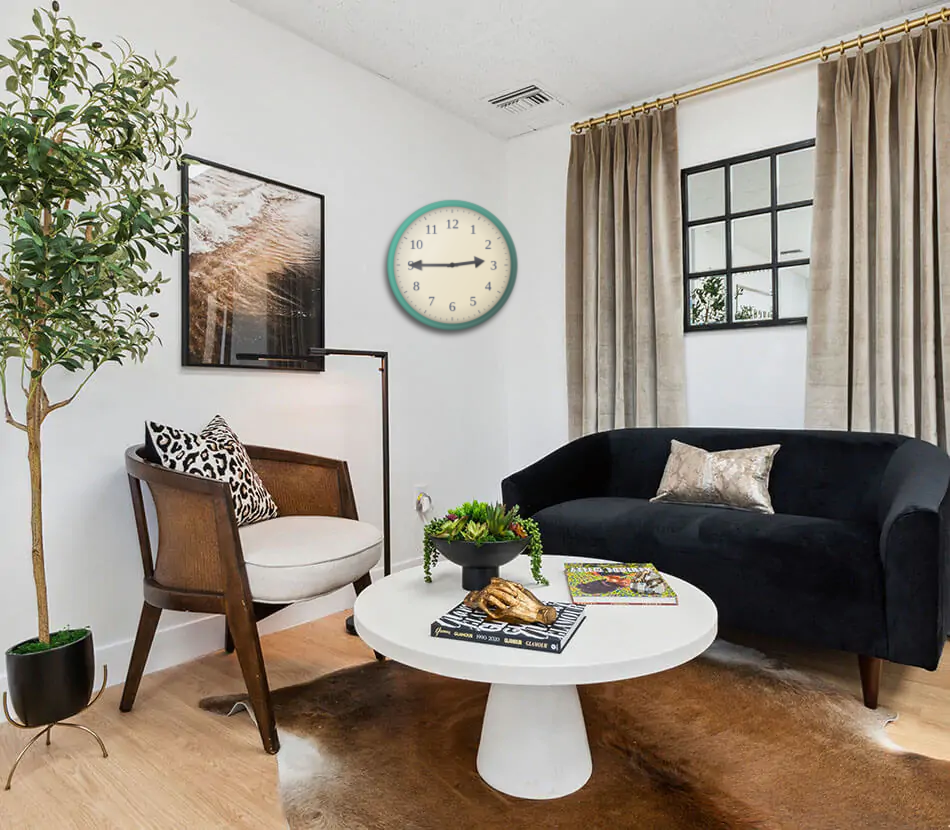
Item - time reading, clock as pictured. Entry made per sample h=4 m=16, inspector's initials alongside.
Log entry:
h=2 m=45
